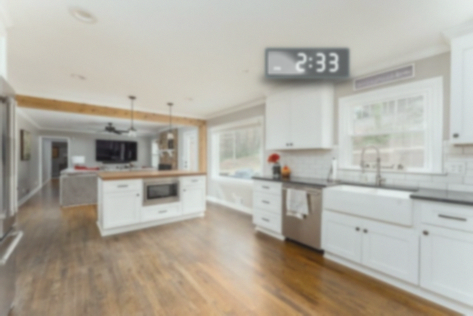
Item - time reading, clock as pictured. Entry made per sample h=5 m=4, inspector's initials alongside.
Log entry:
h=2 m=33
